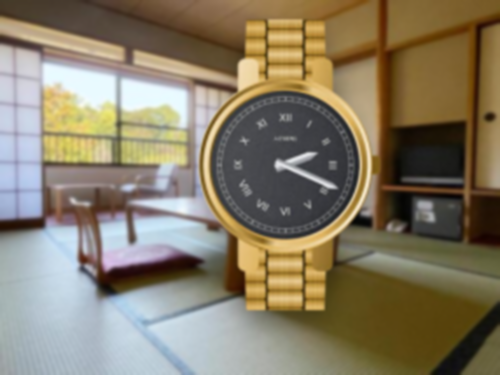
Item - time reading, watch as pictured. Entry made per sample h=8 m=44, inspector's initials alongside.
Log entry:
h=2 m=19
